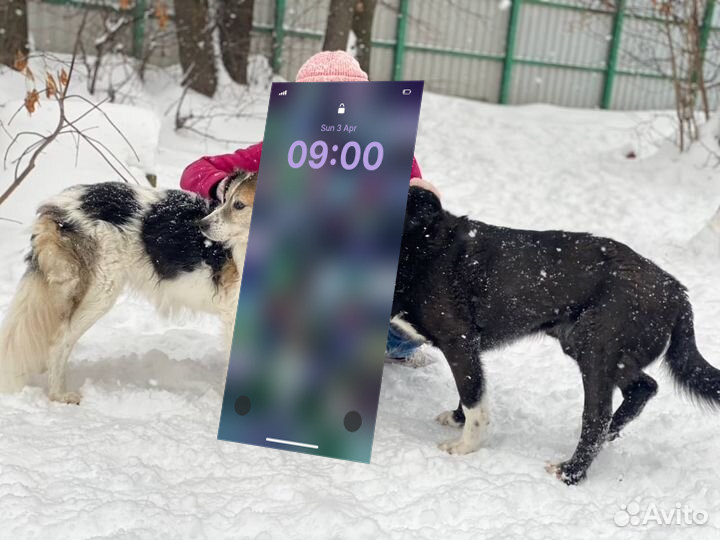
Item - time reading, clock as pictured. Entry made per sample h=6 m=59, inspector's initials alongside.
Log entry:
h=9 m=0
